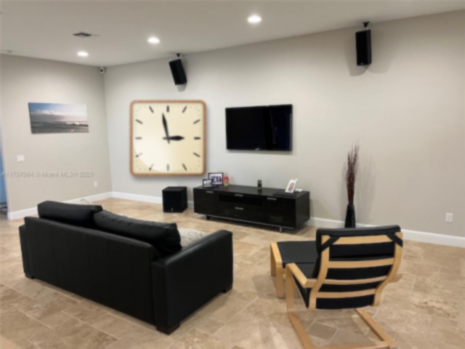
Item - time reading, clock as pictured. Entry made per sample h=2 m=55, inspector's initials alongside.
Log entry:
h=2 m=58
